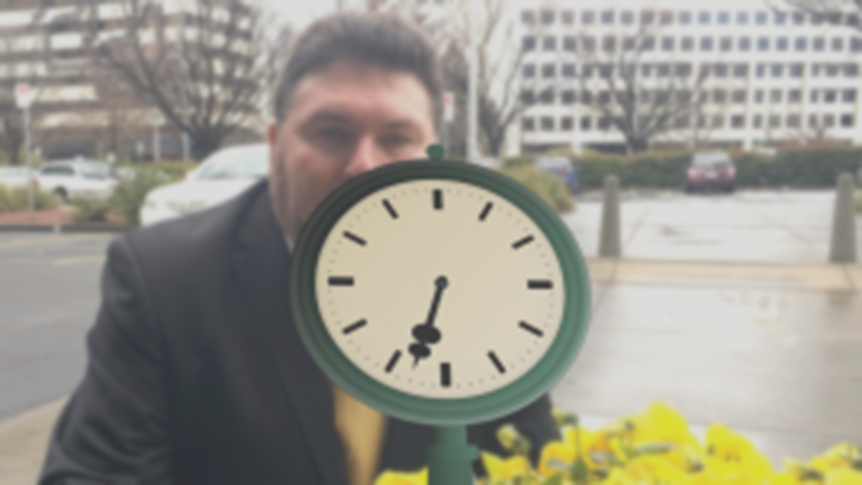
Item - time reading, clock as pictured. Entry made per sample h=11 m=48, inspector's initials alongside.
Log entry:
h=6 m=33
